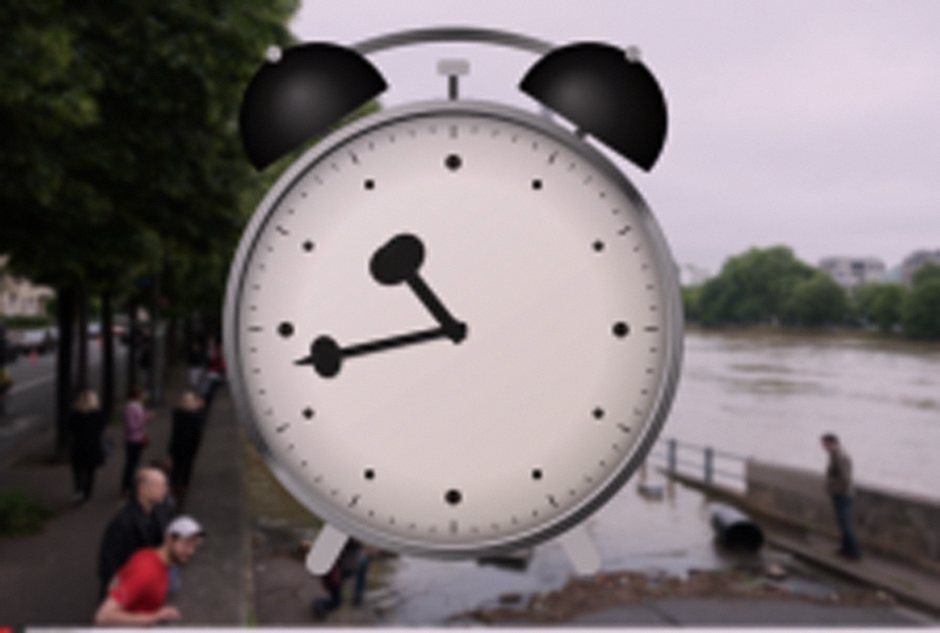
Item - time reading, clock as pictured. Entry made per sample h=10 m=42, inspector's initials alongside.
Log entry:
h=10 m=43
